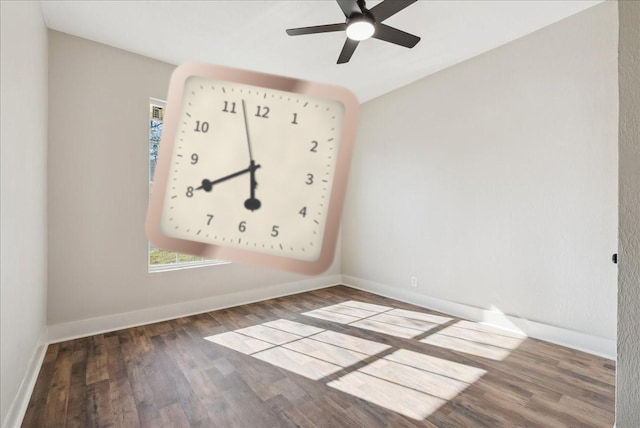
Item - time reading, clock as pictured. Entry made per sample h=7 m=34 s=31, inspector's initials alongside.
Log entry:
h=5 m=39 s=57
